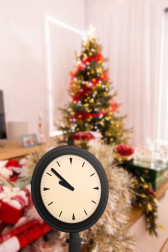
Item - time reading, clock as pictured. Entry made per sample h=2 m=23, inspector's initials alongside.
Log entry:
h=9 m=52
